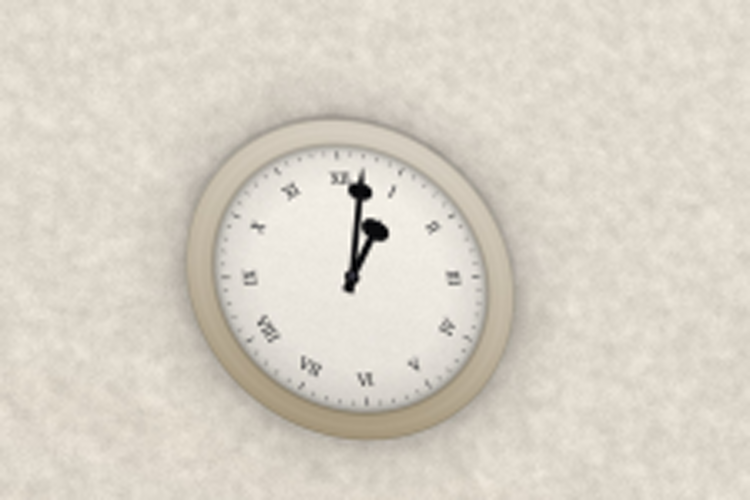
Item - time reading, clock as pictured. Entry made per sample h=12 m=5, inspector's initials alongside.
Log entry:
h=1 m=2
